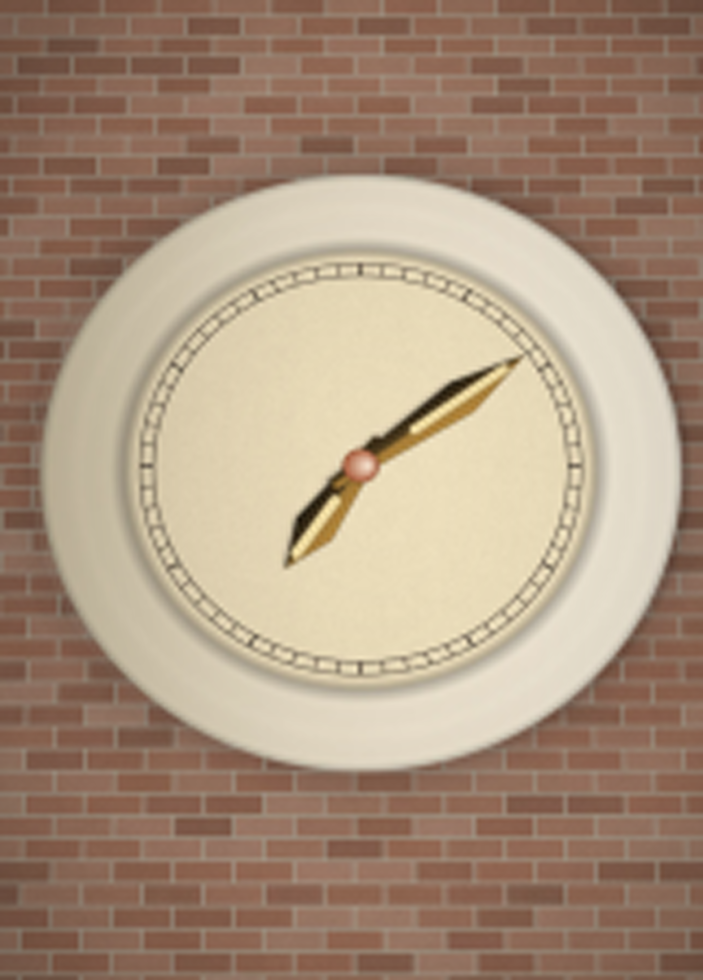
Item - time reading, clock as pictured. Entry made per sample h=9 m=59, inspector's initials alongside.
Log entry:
h=7 m=9
